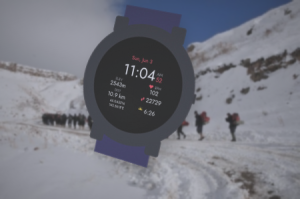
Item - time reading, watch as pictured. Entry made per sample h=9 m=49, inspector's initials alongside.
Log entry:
h=11 m=4
